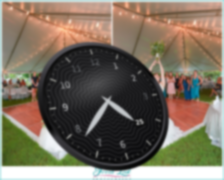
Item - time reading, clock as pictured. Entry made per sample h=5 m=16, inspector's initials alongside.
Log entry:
h=4 m=38
